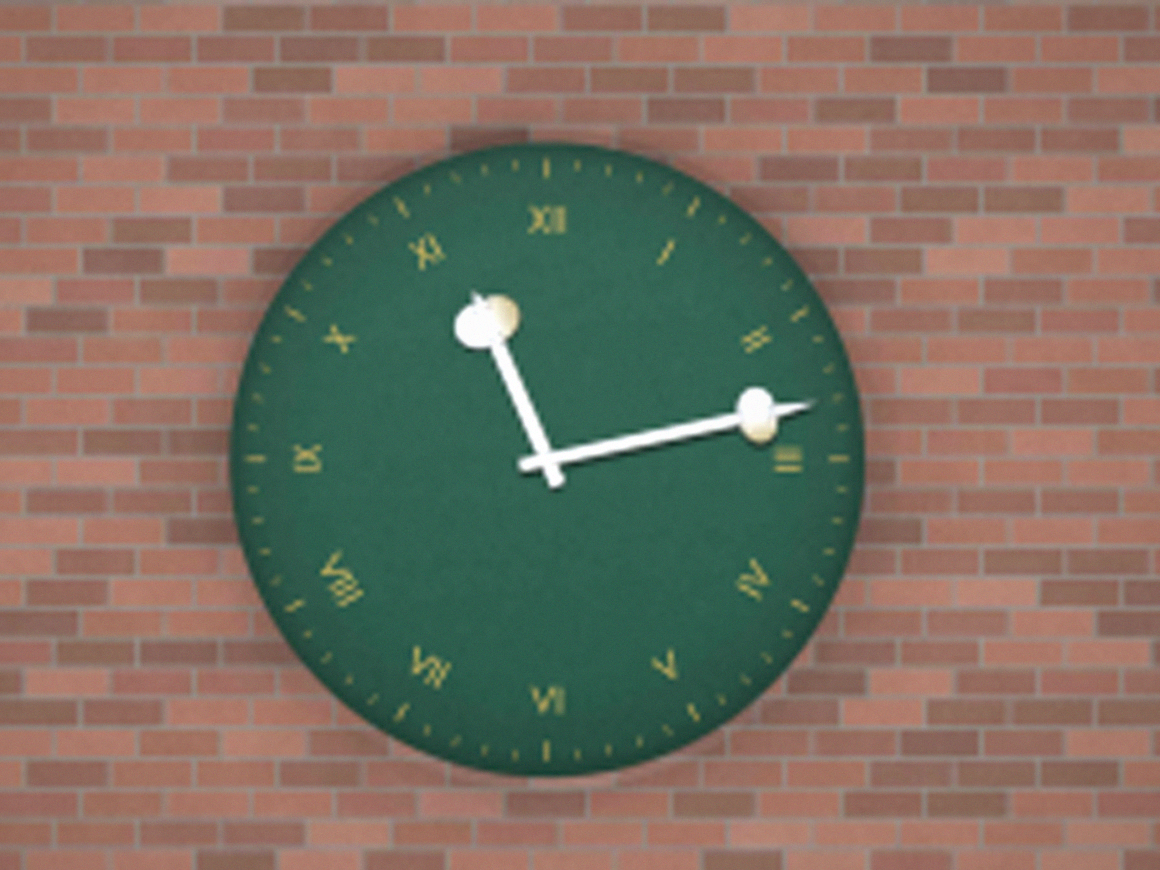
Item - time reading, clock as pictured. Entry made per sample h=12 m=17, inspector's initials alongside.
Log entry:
h=11 m=13
